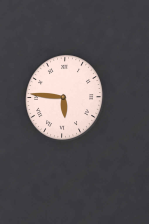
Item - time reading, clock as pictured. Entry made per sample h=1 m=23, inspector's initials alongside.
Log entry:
h=5 m=46
